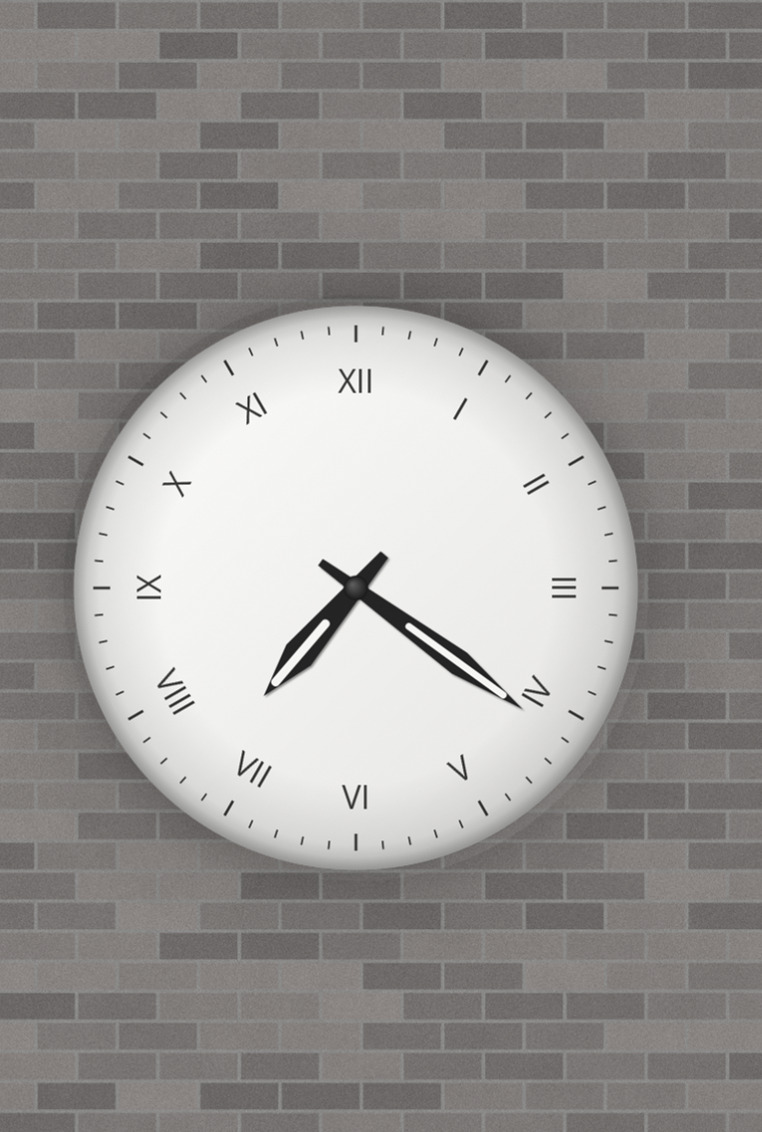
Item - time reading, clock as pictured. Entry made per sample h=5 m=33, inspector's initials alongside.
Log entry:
h=7 m=21
